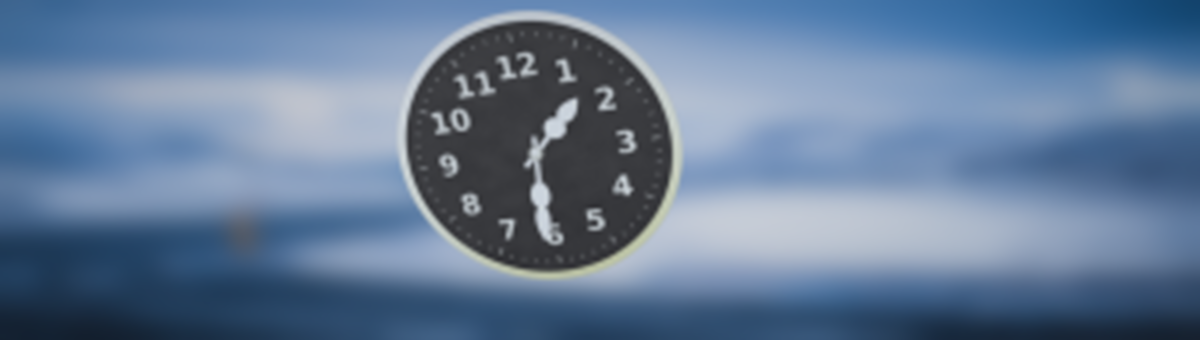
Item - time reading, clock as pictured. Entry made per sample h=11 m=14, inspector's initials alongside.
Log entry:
h=1 m=31
